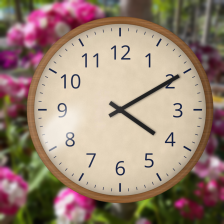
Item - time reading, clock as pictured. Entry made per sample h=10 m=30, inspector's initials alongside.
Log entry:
h=4 m=10
